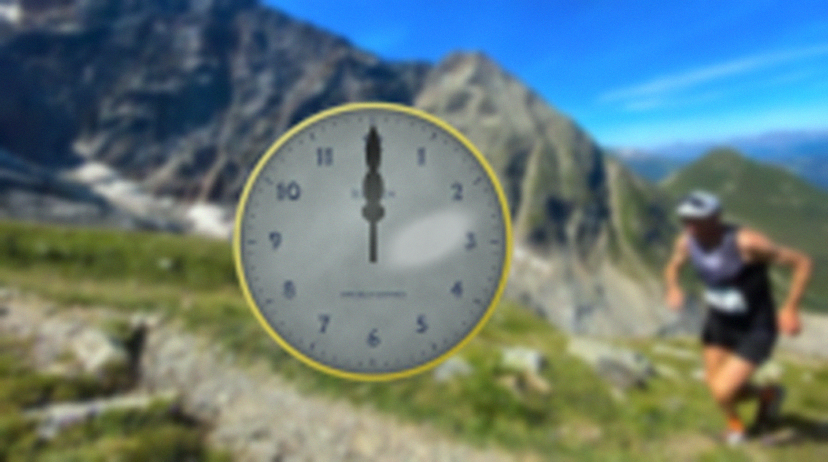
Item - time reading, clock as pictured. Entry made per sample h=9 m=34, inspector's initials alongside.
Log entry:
h=12 m=0
